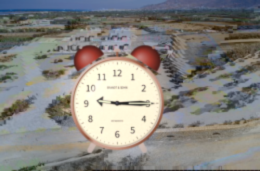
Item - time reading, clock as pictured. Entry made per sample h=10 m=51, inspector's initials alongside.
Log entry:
h=9 m=15
